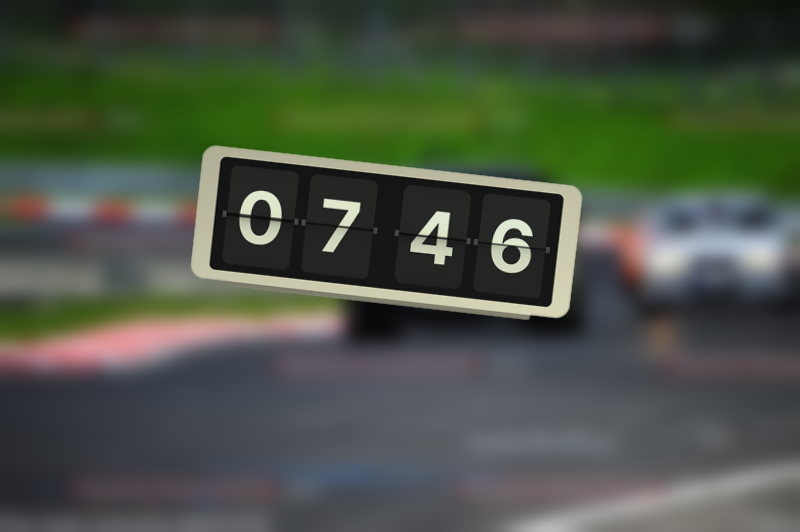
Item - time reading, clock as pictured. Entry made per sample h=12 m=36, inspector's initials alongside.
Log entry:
h=7 m=46
